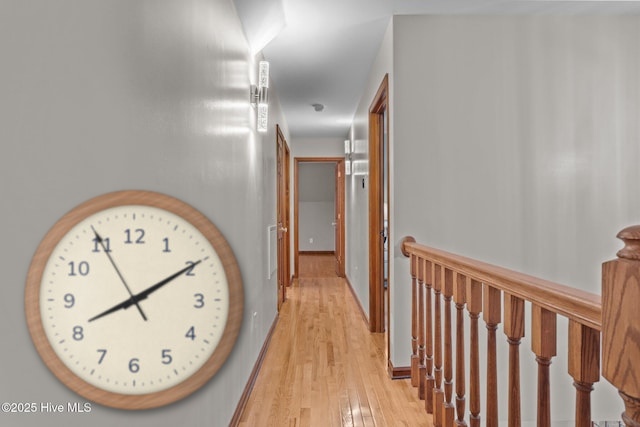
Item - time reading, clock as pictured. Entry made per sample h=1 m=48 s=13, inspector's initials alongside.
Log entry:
h=8 m=9 s=55
